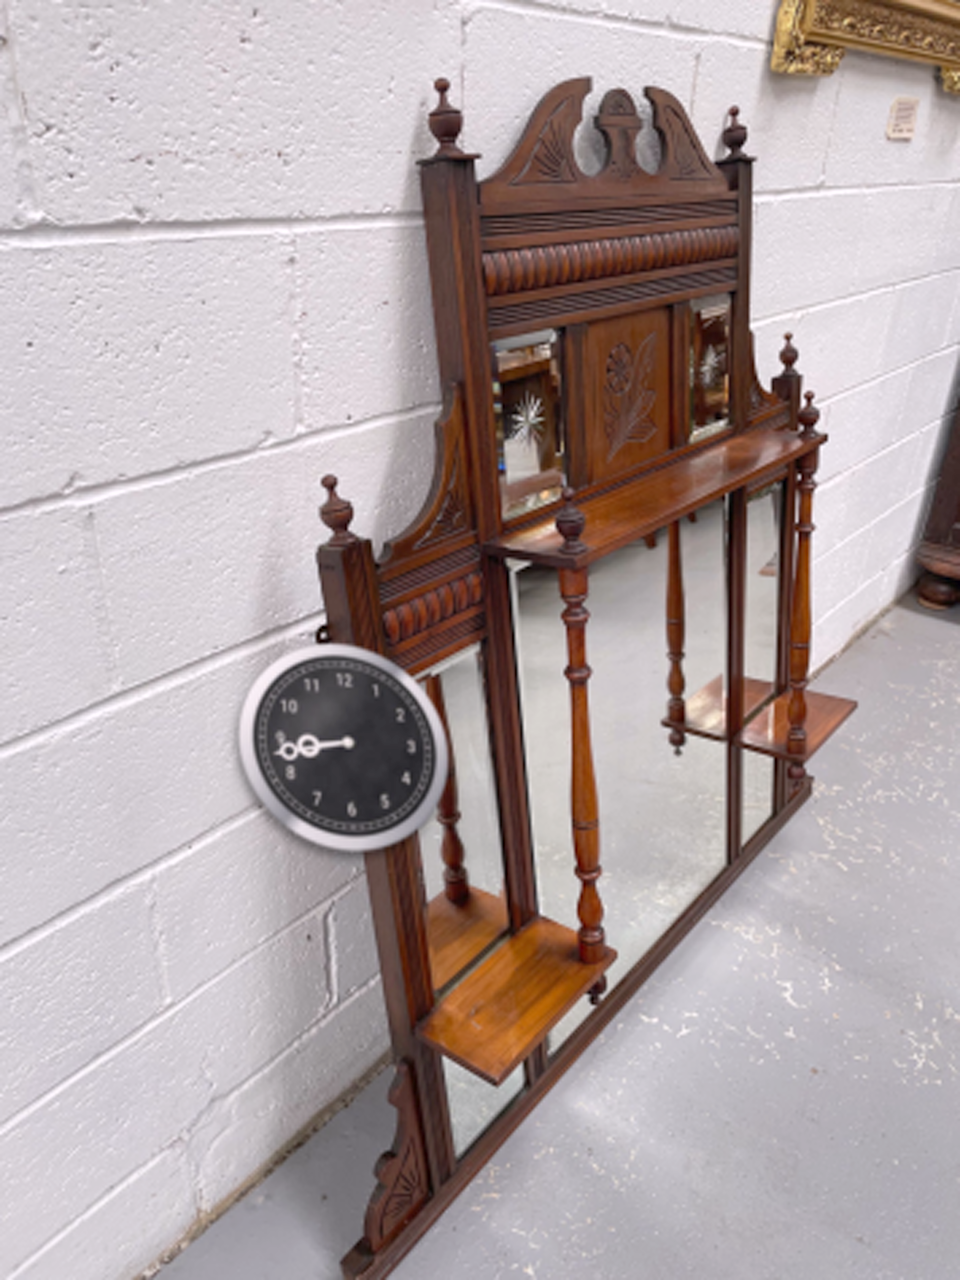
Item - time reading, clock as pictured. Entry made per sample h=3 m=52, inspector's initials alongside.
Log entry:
h=8 m=43
